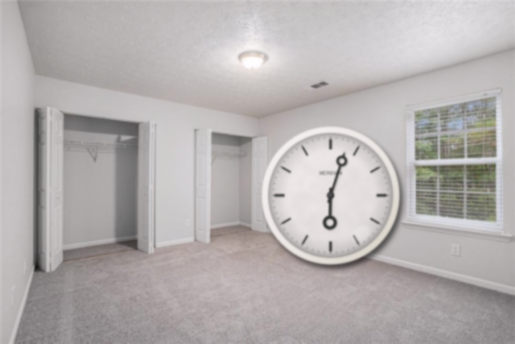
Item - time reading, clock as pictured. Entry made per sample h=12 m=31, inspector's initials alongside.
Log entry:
h=6 m=3
